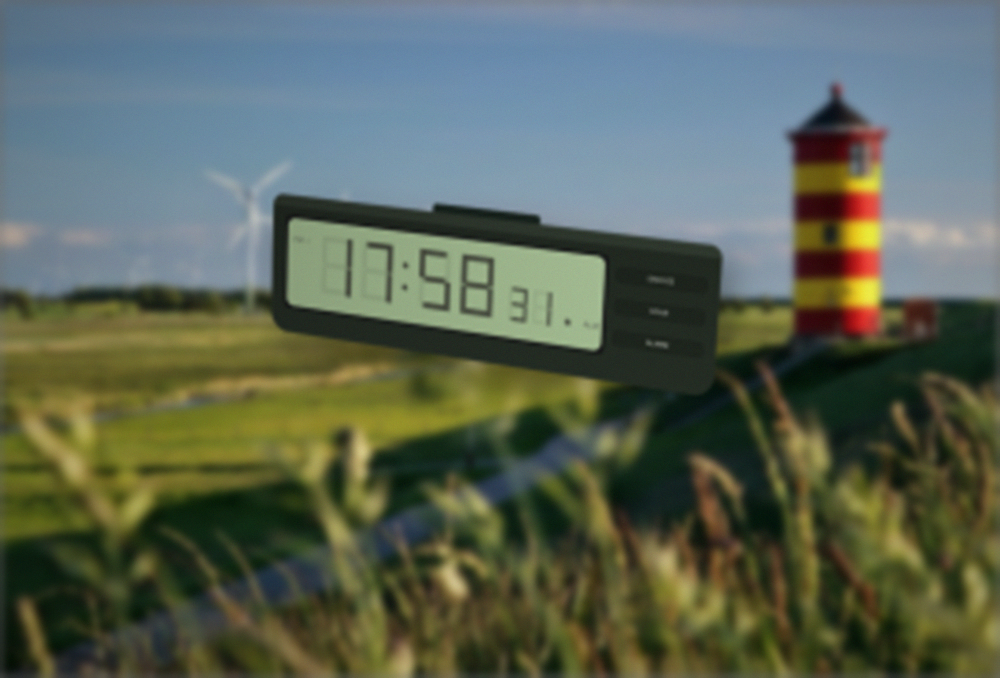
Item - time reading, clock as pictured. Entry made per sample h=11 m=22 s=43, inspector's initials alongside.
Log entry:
h=17 m=58 s=31
